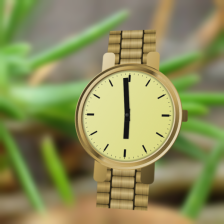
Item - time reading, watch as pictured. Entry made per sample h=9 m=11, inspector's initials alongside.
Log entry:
h=5 m=59
